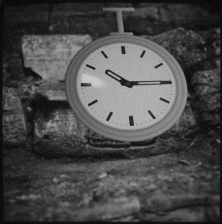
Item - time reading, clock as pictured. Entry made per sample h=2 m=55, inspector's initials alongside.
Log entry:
h=10 m=15
